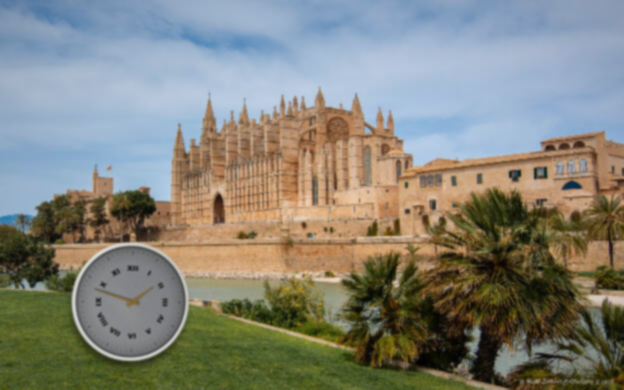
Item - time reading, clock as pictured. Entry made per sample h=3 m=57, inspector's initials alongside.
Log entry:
h=1 m=48
